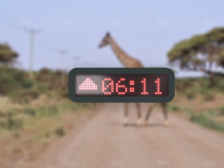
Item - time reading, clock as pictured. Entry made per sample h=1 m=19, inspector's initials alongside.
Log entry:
h=6 m=11
